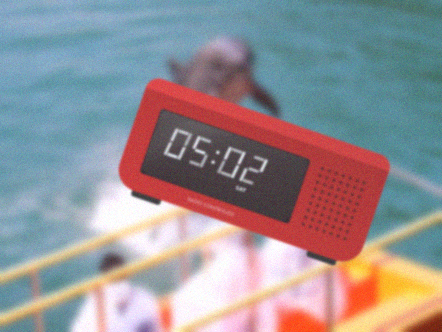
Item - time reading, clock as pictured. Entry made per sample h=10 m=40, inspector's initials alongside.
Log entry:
h=5 m=2
